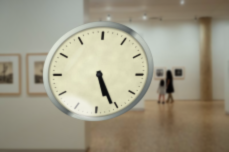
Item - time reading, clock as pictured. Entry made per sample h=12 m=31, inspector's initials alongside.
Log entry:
h=5 m=26
